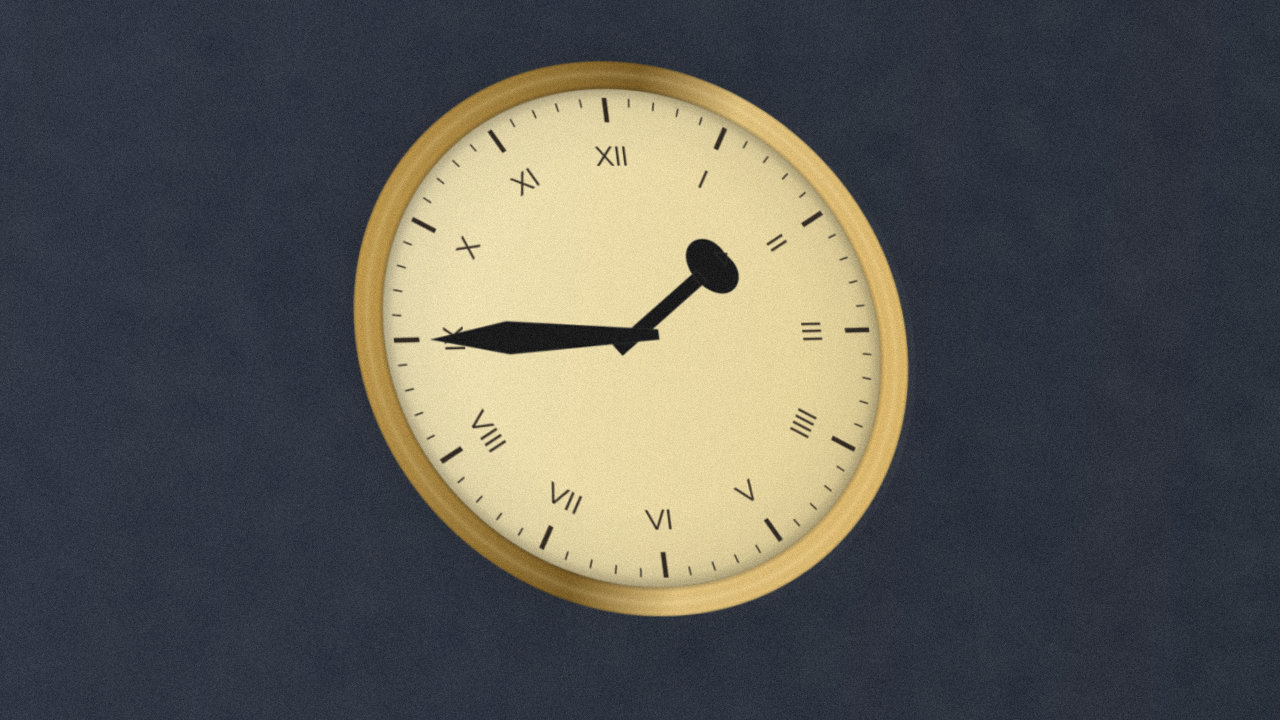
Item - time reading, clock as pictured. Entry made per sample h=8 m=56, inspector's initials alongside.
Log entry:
h=1 m=45
